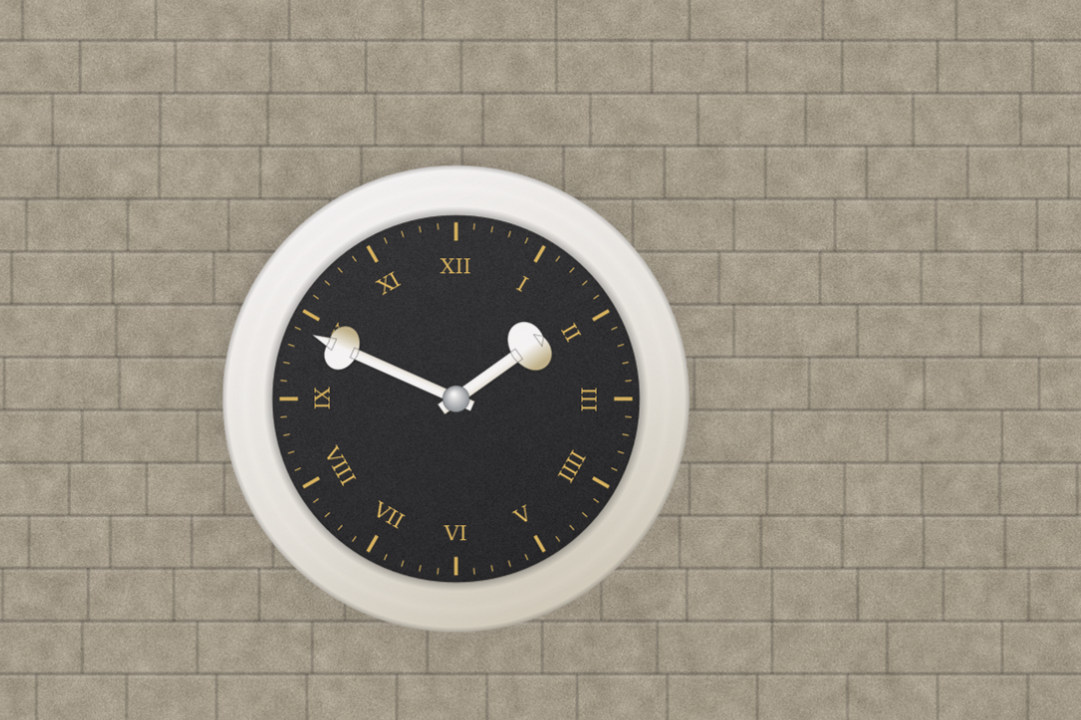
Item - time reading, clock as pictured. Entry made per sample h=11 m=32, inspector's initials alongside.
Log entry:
h=1 m=49
